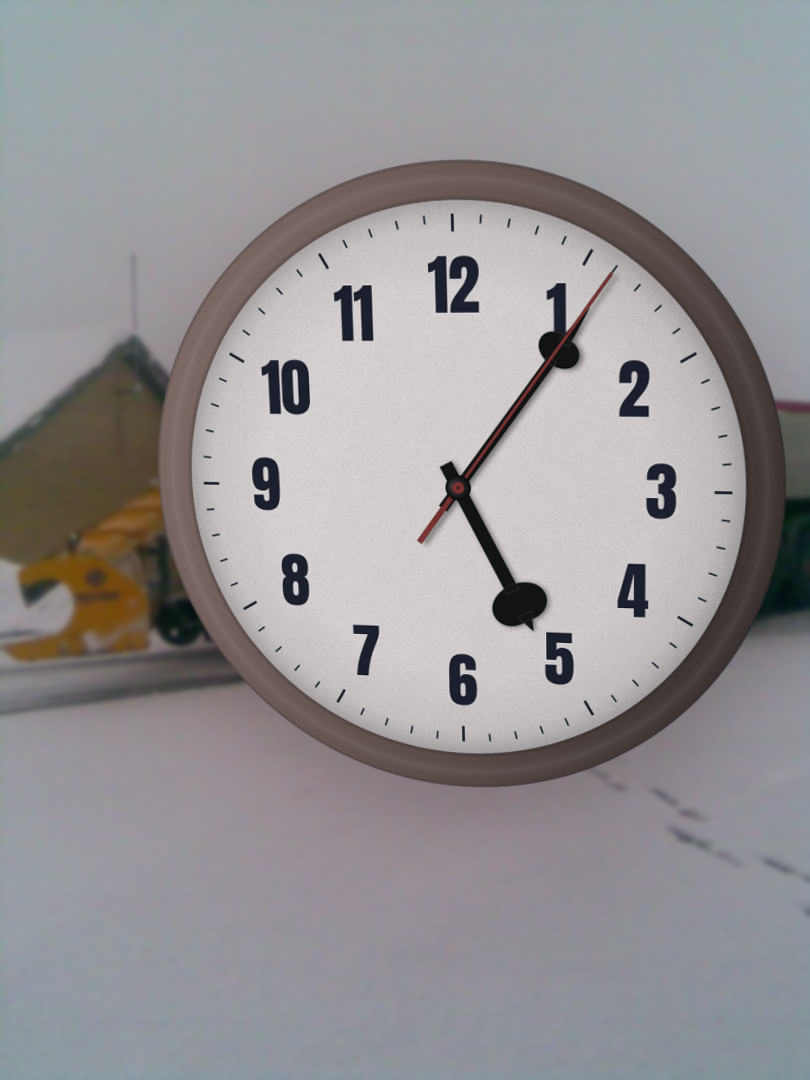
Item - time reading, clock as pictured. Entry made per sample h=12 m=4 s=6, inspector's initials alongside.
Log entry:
h=5 m=6 s=6
